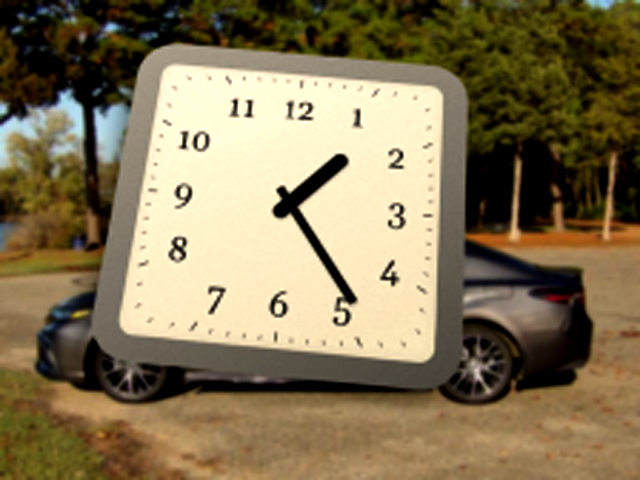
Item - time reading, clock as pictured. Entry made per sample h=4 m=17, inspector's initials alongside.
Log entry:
h=1 m=24
